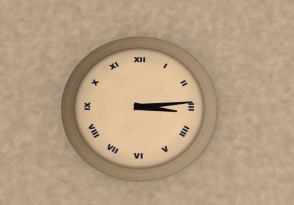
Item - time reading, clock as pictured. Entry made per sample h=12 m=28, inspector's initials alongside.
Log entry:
h=3 m=14
